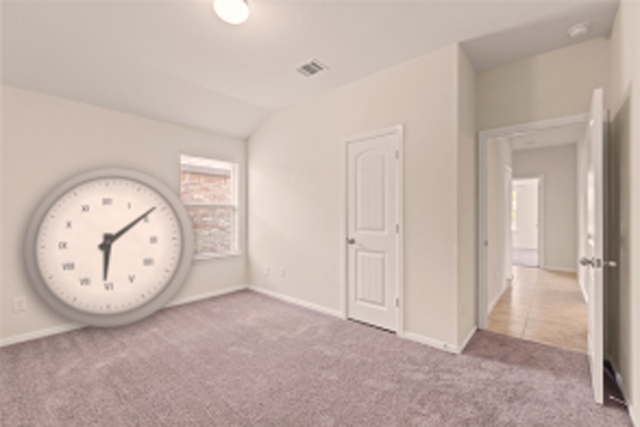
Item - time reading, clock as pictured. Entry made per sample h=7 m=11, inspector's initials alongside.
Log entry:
h=6 m=9
